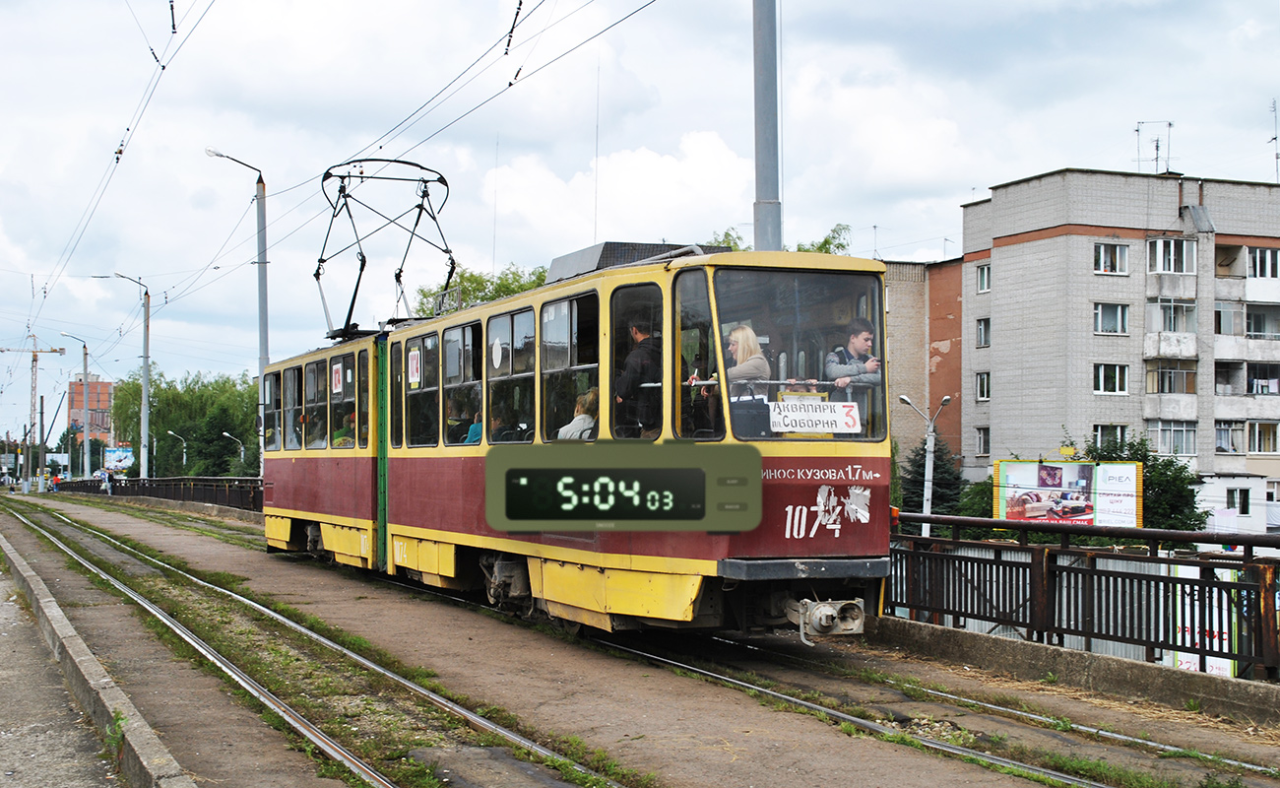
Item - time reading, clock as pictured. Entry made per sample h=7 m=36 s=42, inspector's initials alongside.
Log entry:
h=5 m=4 s=3
